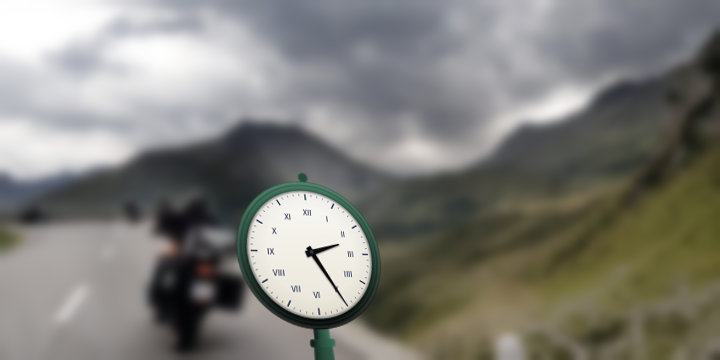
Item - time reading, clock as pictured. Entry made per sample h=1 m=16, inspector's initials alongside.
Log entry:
h=2 m=25
